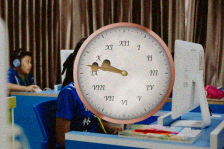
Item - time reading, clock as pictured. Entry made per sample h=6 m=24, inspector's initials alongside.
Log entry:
h=9 m=47
